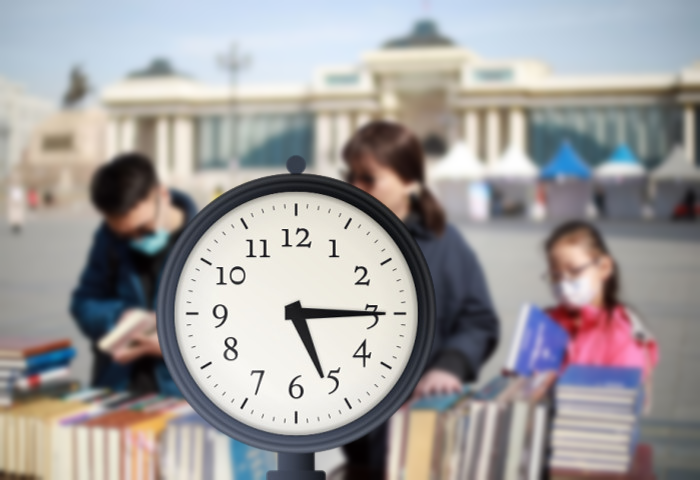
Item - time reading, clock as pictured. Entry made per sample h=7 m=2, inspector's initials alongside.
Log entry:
h=5 m=15
